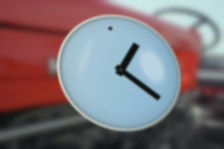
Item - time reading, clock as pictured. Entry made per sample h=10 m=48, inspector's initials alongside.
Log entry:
h=1 m=23
